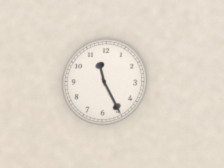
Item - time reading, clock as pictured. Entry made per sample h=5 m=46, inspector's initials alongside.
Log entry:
h=11 m=25
